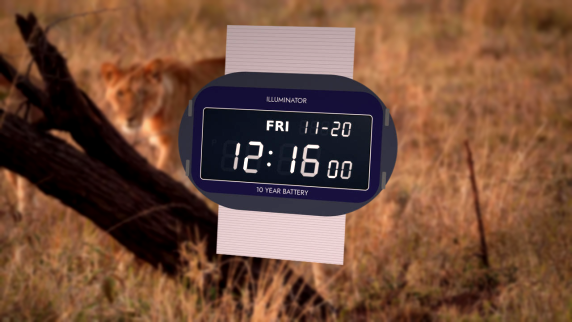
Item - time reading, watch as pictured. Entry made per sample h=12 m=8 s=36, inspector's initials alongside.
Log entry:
h=12 m=16 s=0
